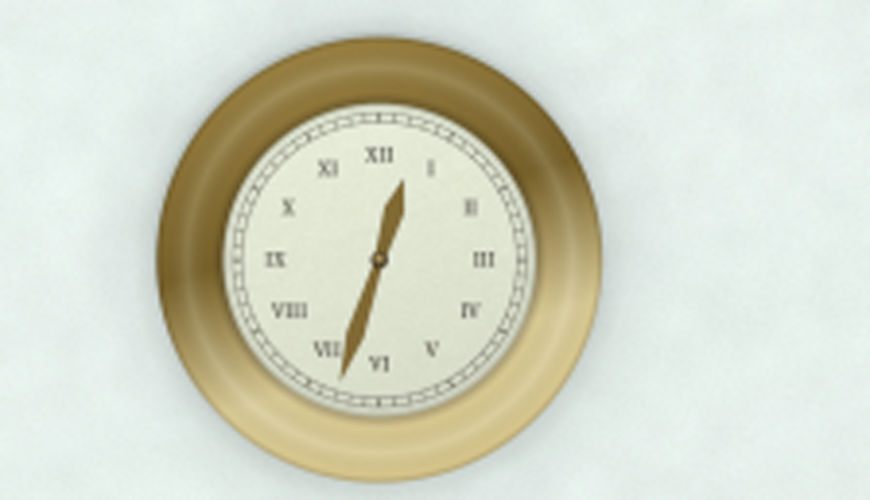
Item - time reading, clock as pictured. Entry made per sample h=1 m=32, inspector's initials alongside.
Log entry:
h=12 m=33
